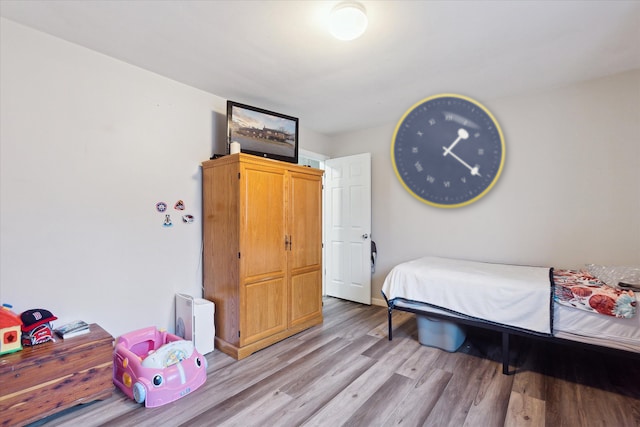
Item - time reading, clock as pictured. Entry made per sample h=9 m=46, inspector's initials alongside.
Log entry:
h=1 m=21
